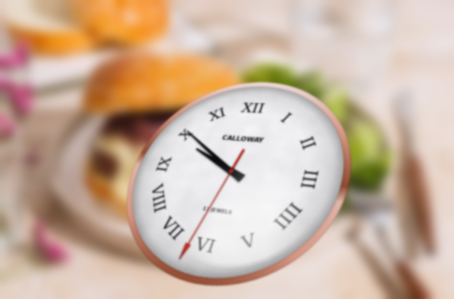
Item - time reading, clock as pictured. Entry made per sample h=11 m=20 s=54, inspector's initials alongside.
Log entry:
h=9 m=50 s=32
